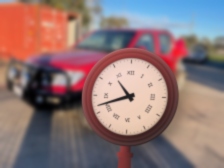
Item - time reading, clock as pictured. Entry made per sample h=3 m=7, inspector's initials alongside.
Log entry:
h=10 m=42
